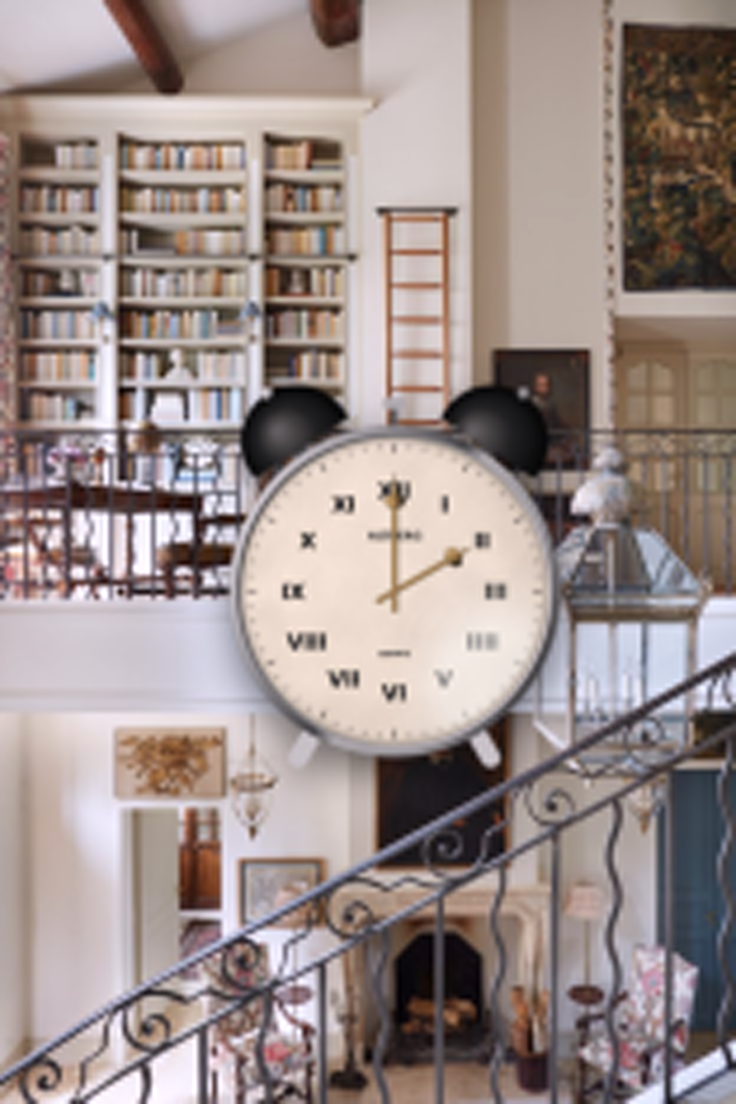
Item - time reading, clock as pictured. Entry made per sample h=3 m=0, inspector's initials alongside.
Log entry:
h=2 m=0
